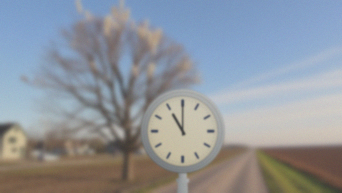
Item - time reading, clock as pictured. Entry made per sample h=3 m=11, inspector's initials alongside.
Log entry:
h=11 m=0
